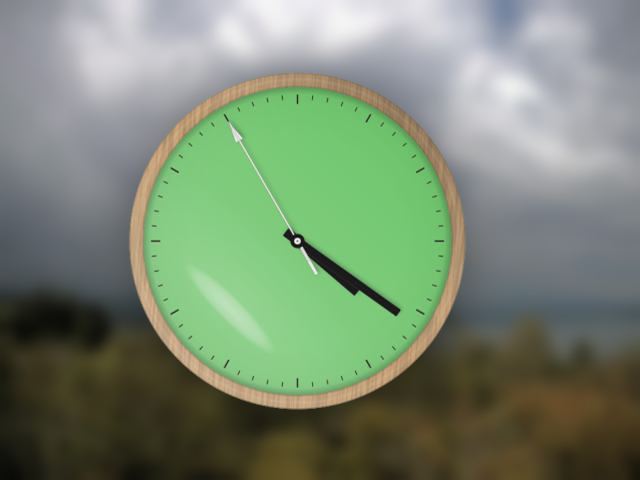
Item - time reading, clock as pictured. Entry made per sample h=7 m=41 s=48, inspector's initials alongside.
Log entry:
h=4 m=20 s=55
